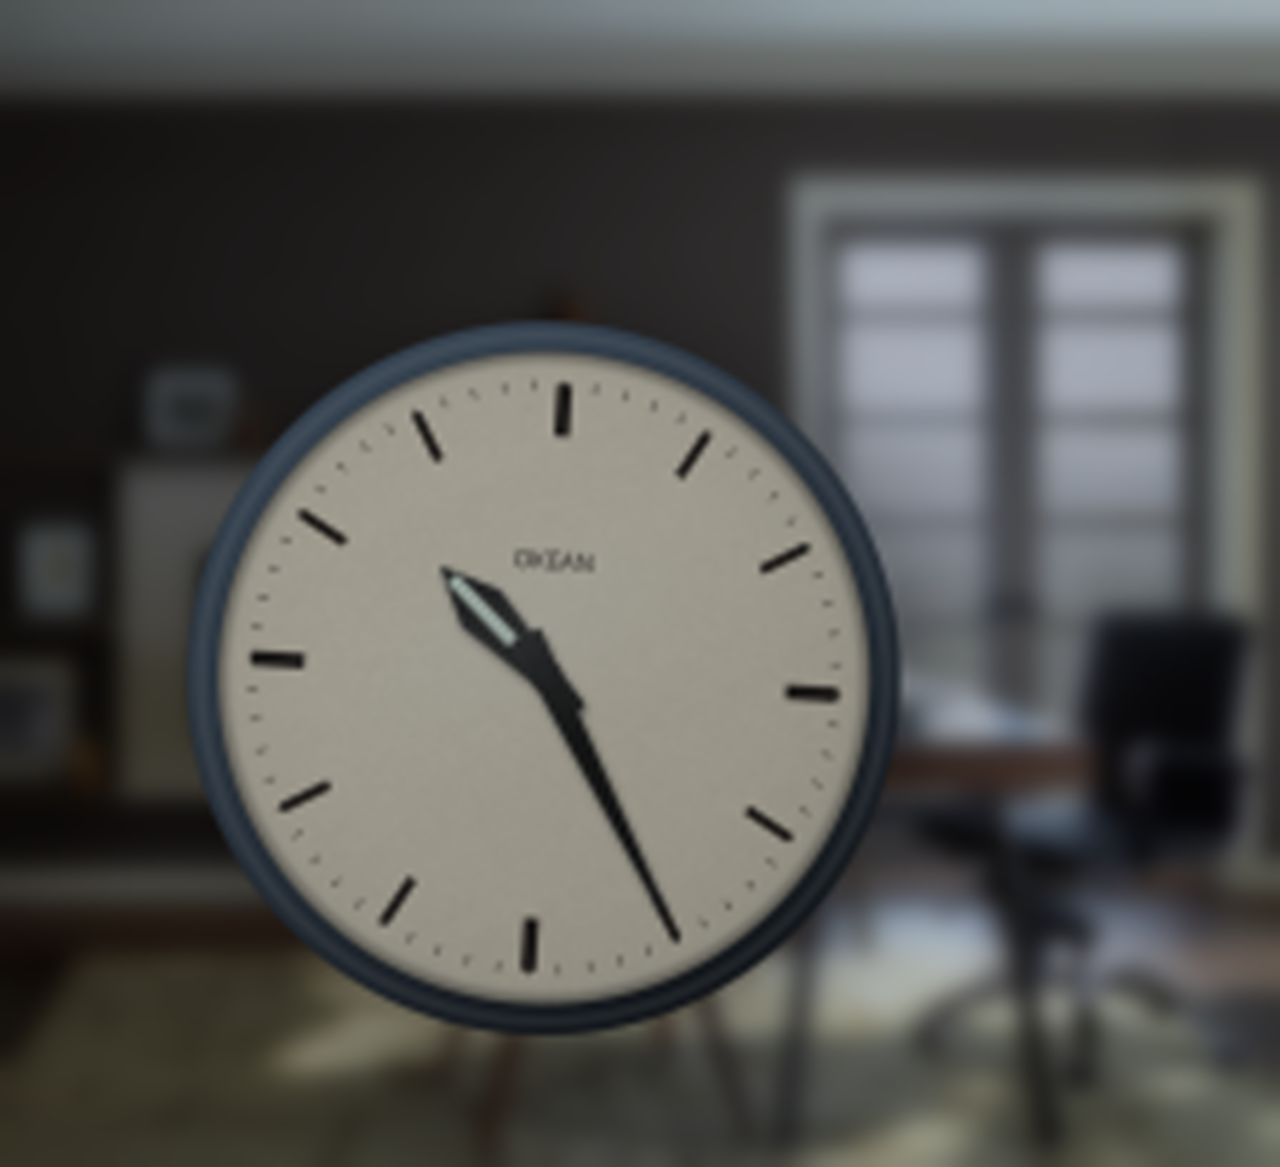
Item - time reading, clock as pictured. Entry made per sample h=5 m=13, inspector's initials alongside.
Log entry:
h=10 m=25
